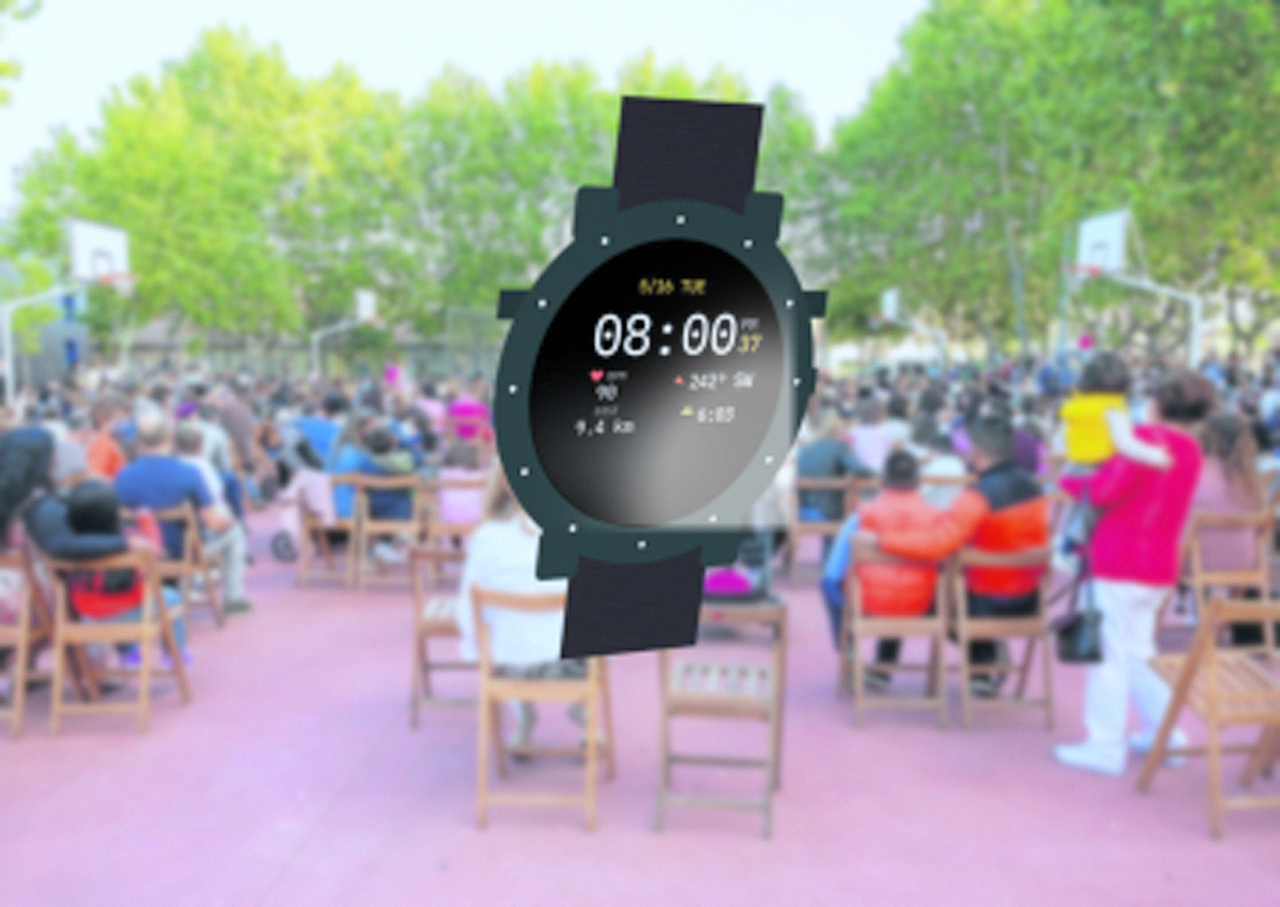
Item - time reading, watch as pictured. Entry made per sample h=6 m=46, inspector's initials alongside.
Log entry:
h=8 m=0
